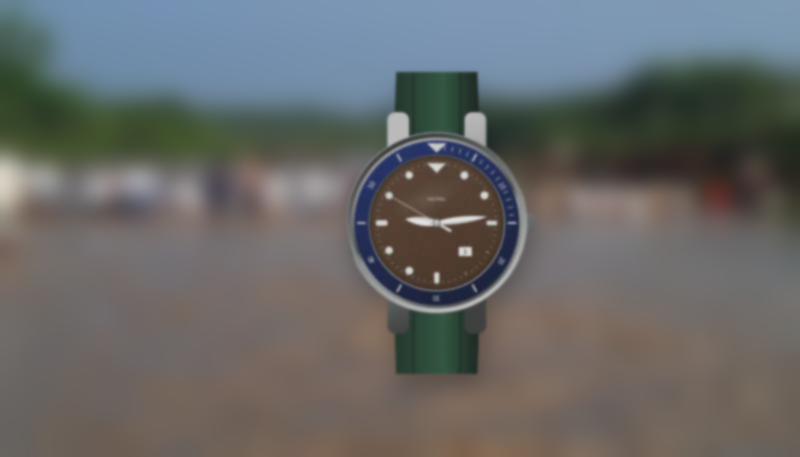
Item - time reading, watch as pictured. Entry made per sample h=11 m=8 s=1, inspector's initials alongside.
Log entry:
h=9 m=13 s=50
